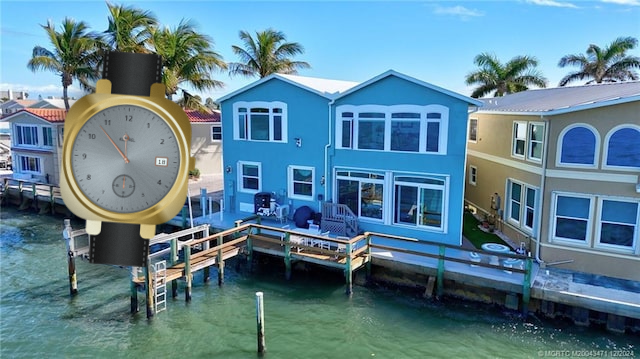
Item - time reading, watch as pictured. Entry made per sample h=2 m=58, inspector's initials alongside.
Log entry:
h=11 m=53
